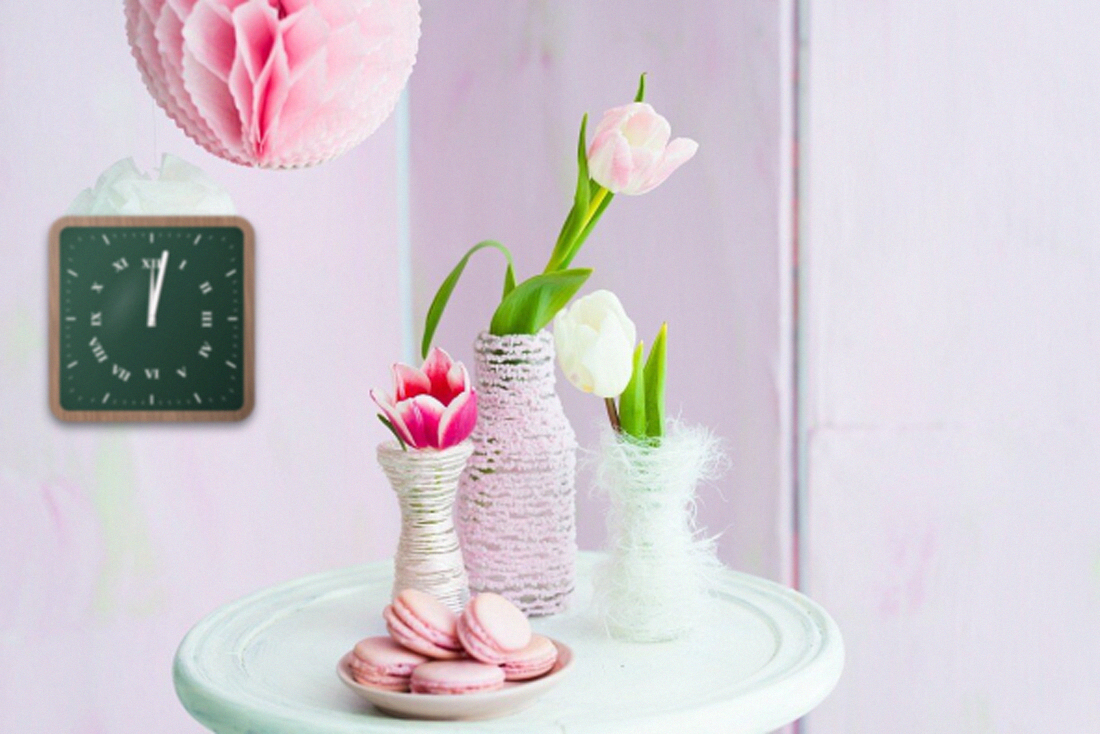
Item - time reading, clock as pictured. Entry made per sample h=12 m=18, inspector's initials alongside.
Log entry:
h=12 m=2
